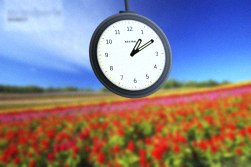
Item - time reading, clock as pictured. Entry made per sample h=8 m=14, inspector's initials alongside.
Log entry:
h=1 m=10
